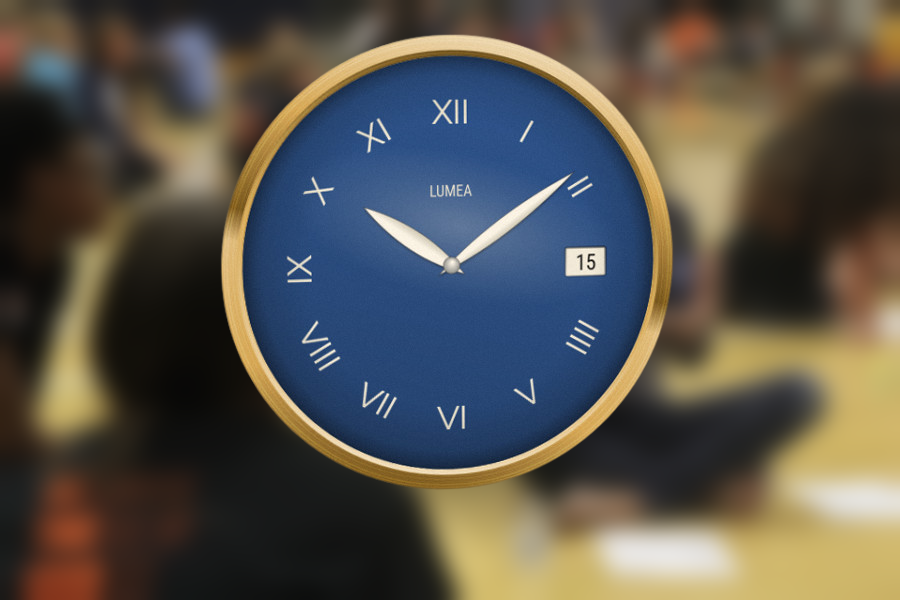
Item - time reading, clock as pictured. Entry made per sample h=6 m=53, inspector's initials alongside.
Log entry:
h=10 m=9
